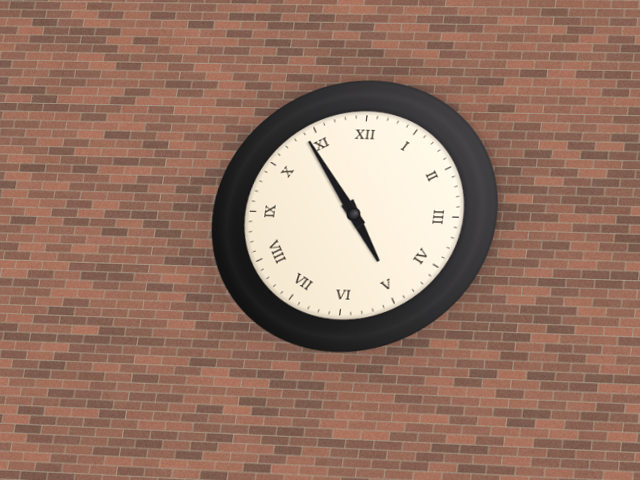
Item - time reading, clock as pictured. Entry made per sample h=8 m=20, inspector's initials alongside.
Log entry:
h=4 m=54
